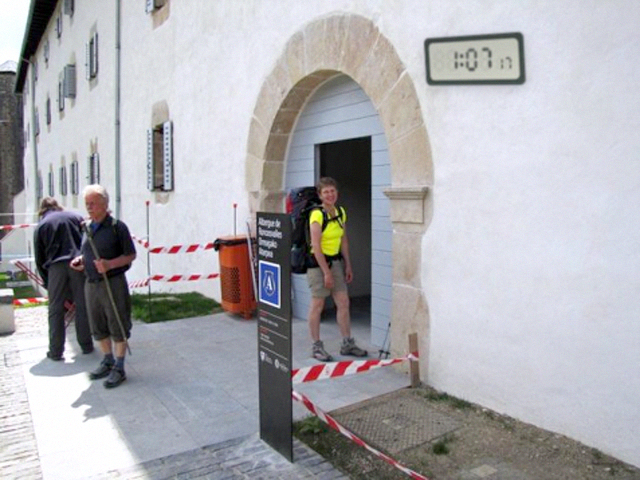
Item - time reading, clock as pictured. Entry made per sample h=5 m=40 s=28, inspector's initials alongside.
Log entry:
h=1 m=7 s=17
